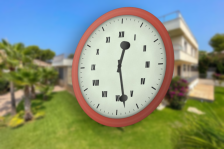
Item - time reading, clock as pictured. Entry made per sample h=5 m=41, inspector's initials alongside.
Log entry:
h=12 m=28
